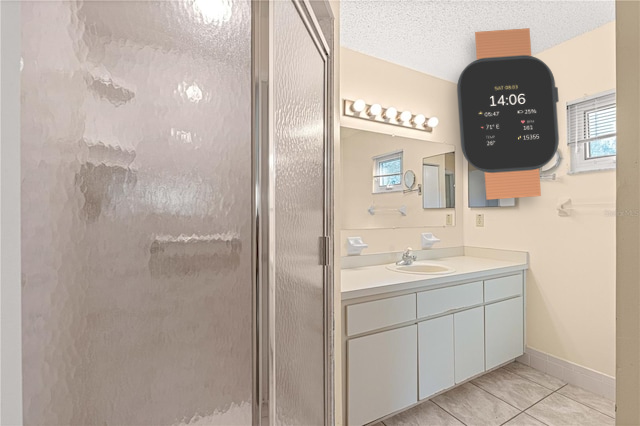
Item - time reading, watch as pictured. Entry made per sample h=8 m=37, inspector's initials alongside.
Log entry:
h=14 m=6
